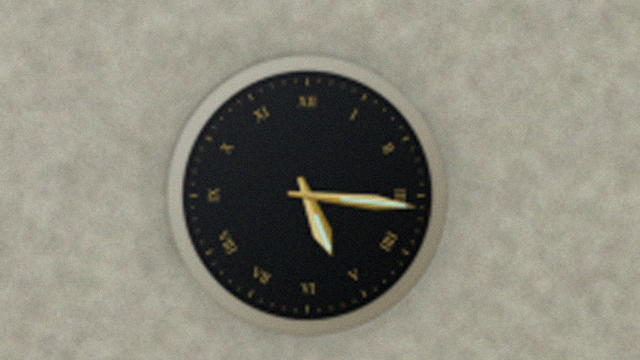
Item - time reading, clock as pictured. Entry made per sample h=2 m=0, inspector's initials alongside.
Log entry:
h=5 m=16
